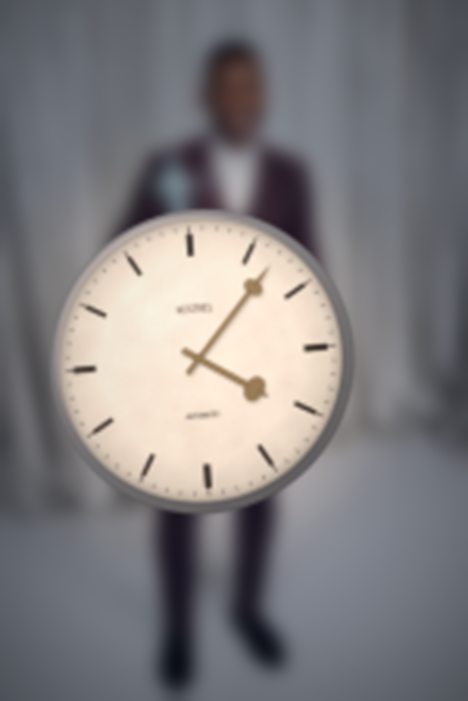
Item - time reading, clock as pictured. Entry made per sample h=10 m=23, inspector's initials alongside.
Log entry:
h=4 m=7
